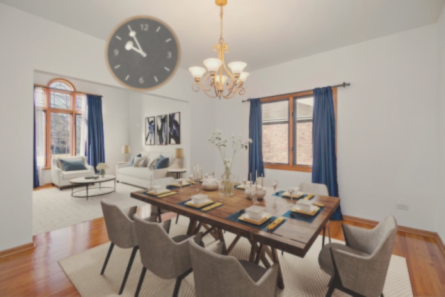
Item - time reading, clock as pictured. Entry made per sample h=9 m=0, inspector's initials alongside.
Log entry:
h=9 m=55
